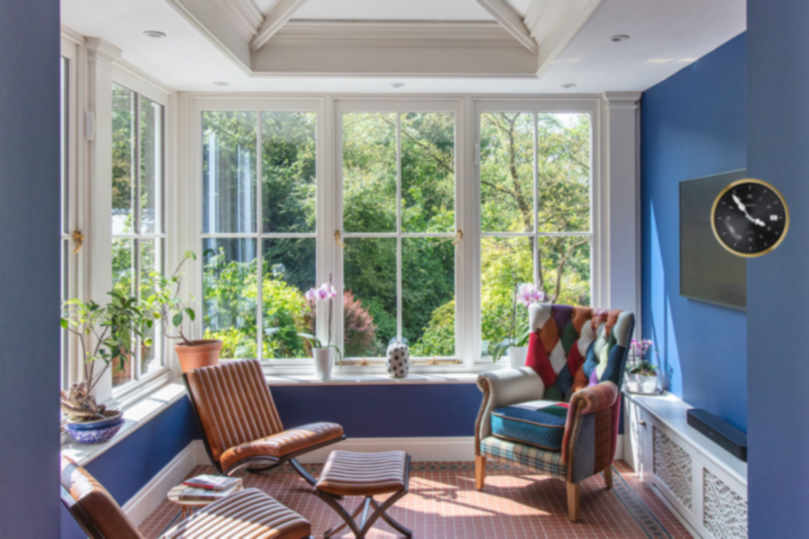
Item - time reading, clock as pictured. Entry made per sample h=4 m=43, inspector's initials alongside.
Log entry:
h=3 m=54
